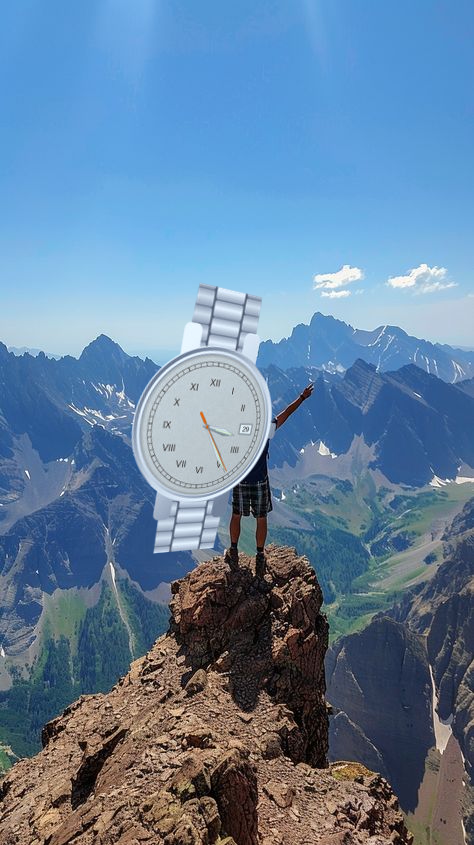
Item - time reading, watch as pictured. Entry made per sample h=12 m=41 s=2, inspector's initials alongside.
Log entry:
h=3 m=24 s=24
